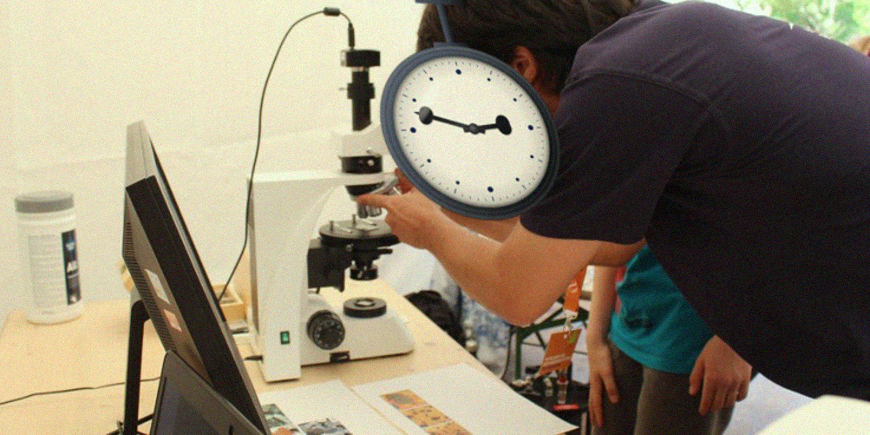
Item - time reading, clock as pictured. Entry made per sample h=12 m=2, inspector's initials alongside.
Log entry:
h=2 m=48
